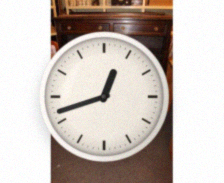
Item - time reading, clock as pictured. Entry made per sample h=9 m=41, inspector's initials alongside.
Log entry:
h=12 m=42
